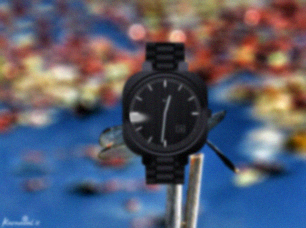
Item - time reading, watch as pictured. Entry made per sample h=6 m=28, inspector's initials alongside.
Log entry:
h=12 m=31
